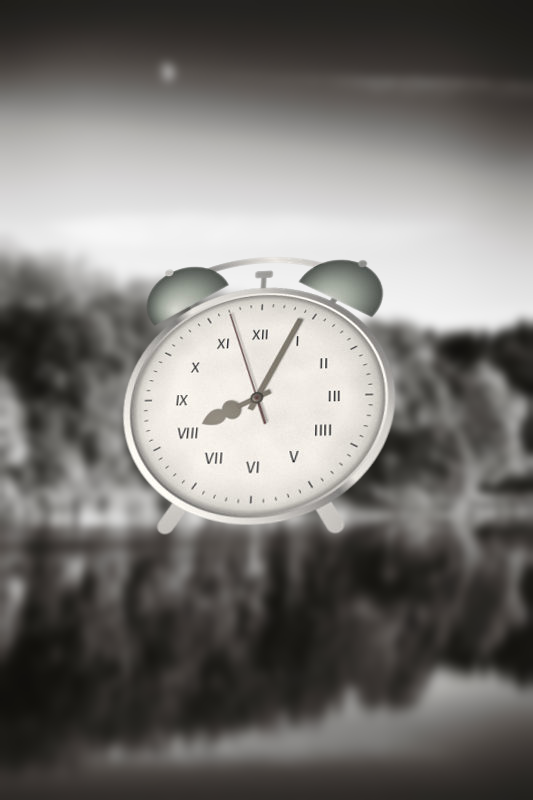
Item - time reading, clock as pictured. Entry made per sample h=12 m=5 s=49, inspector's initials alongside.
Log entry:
h=8 m=3 s=57
